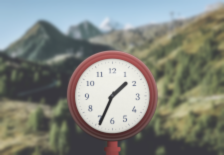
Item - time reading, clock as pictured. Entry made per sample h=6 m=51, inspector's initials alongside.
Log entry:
h=1 m=34
